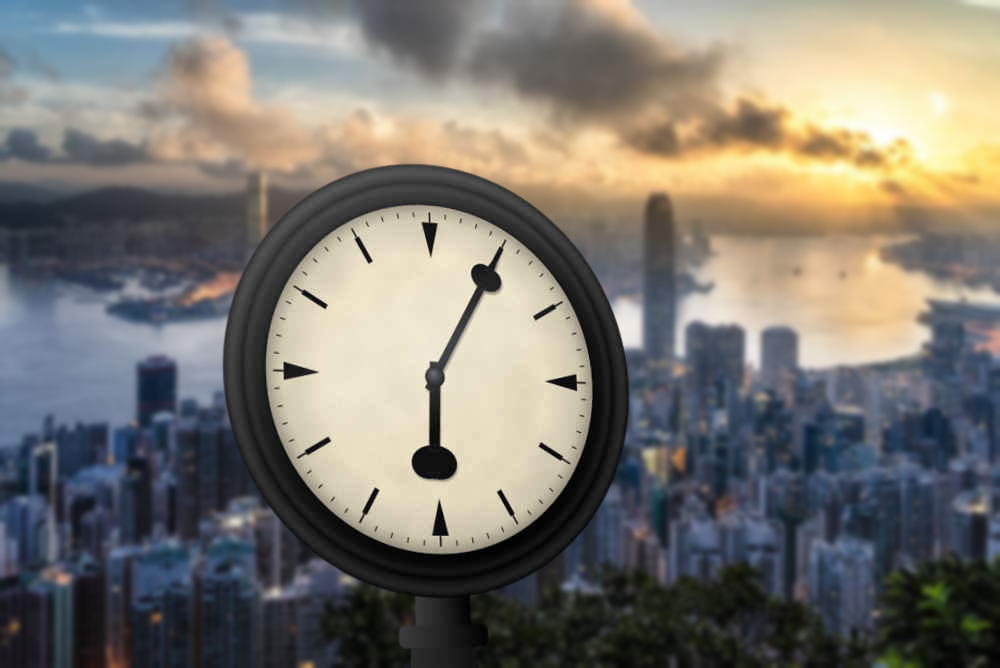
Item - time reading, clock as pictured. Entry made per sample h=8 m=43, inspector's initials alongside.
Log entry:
h=6 m=5
